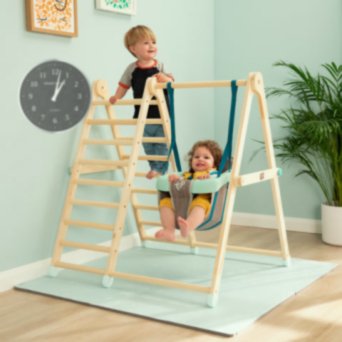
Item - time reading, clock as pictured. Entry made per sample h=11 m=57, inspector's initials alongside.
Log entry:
h=1 m=2
